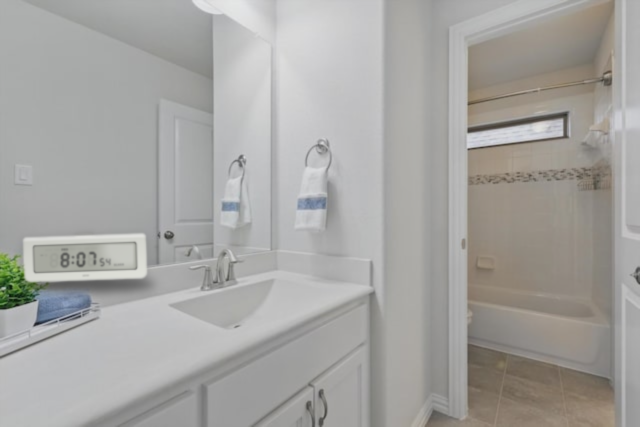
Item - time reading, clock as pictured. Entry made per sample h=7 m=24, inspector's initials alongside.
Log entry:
h=8 m=7
